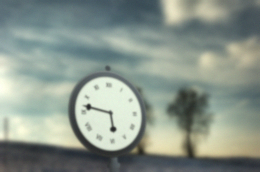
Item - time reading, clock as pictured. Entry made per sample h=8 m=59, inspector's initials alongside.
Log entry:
h=5 m=47
